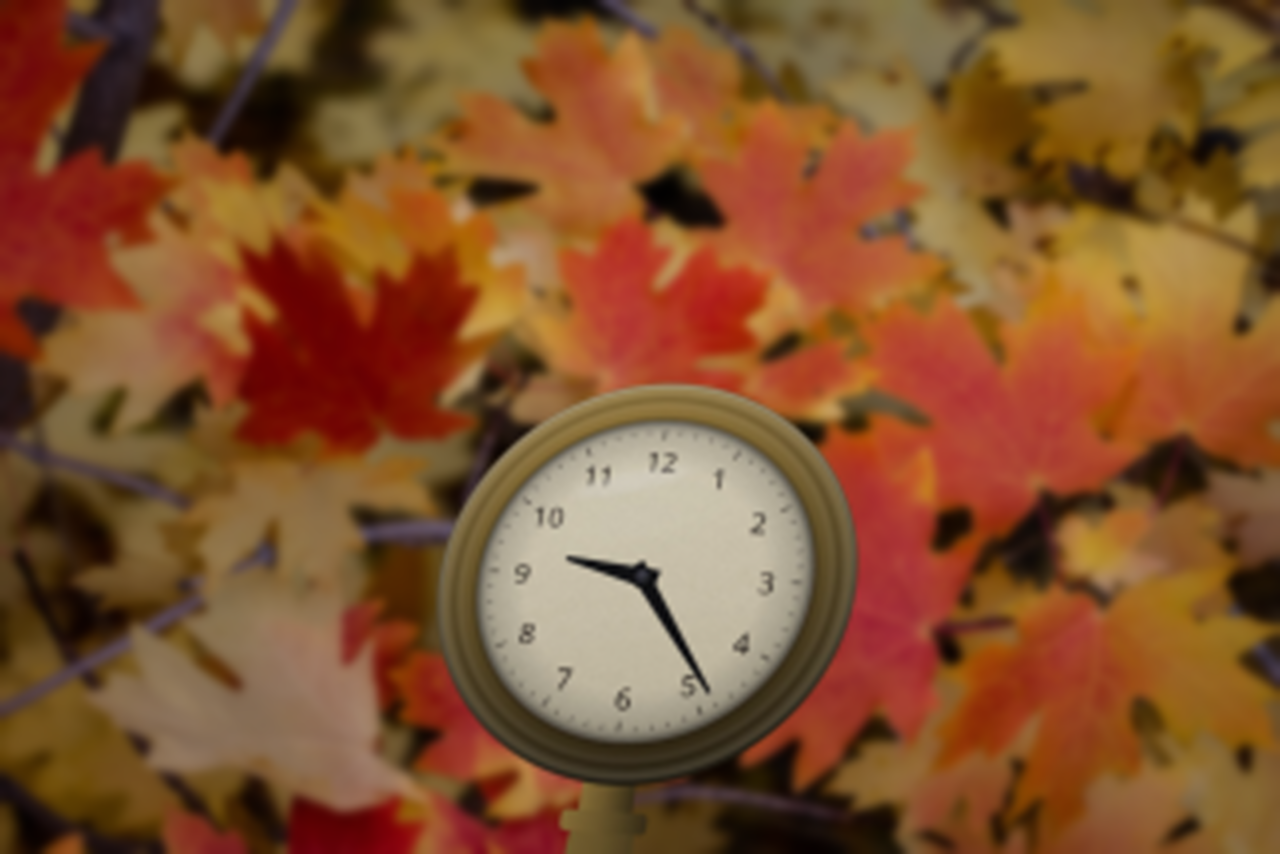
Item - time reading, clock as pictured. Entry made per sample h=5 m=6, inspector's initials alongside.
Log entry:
h=9 m=24
